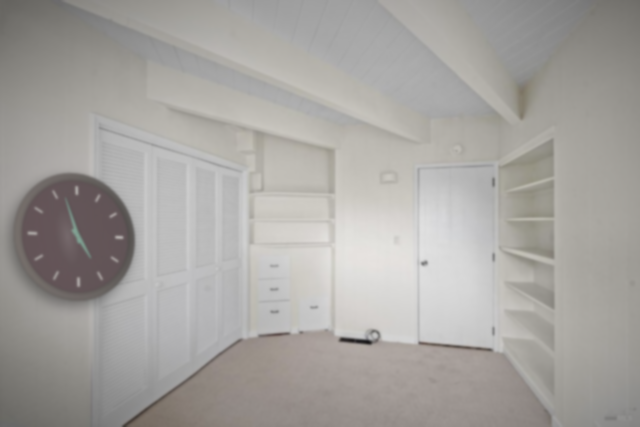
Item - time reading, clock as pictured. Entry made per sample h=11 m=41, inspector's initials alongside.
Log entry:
h=4 m=57
